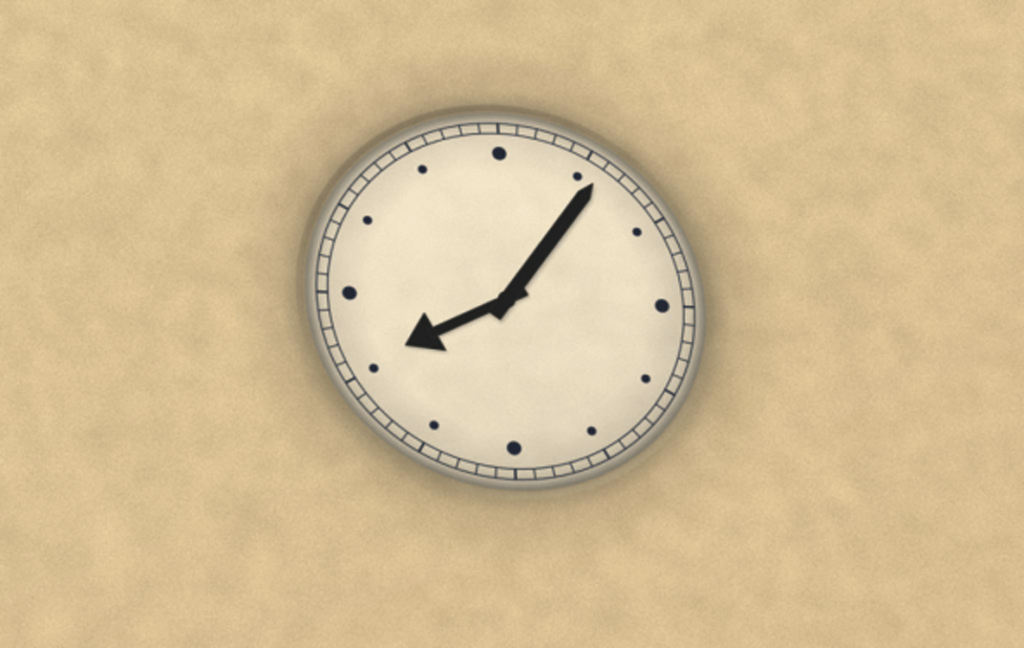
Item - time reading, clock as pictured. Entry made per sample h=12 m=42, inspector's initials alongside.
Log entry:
h=8 m=6
